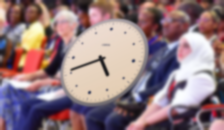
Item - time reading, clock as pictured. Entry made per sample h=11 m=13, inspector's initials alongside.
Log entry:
h=4 m=41
